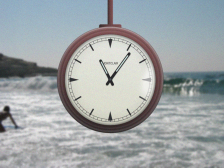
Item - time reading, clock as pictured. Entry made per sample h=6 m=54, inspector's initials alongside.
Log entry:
h=11 m=6
